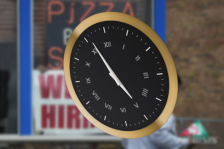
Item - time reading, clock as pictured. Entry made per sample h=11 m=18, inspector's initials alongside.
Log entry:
h=4 m=56
